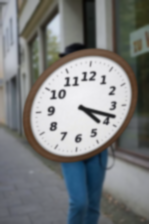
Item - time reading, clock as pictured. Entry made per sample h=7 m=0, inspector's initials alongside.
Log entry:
h=4 m=18
